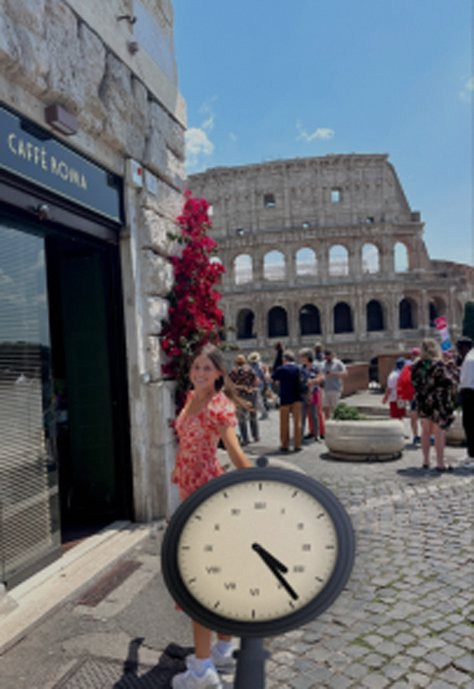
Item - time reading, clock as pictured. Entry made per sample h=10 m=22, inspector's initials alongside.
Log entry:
h=4 m=24
